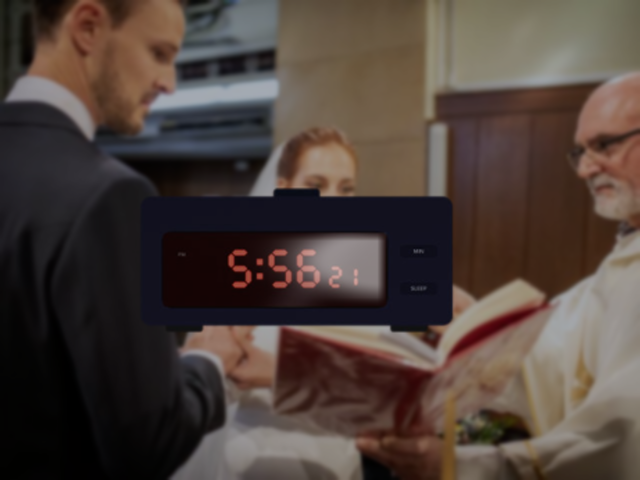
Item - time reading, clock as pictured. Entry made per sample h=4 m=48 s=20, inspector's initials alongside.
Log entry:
h=5 m=56 s=21
